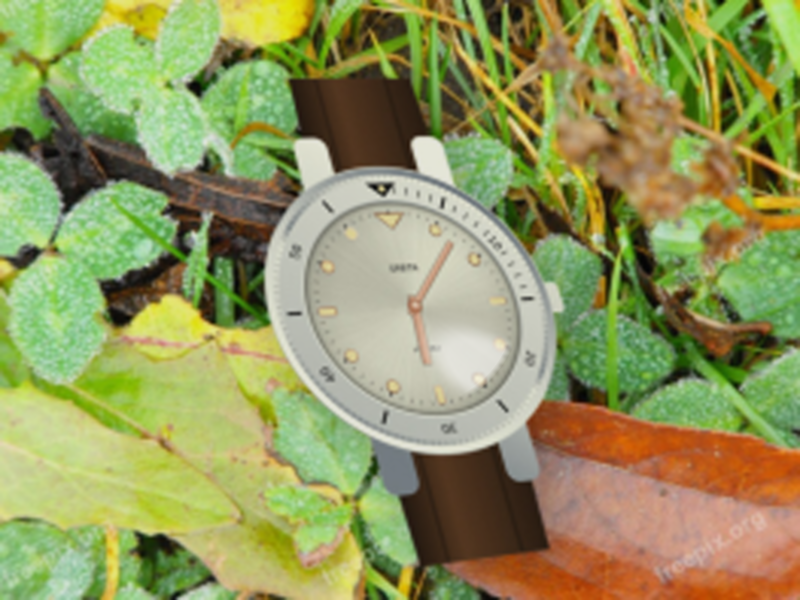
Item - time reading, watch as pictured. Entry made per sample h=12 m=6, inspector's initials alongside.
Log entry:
h=6 m=7
